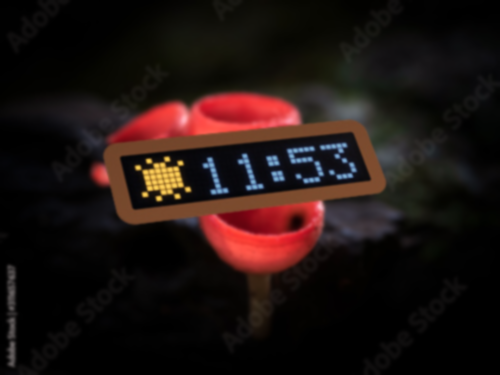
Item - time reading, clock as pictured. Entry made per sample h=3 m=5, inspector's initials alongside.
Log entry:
h=11 m=53
